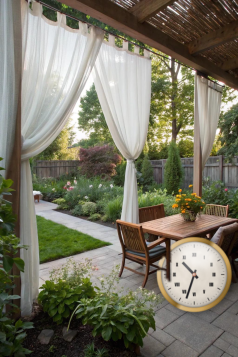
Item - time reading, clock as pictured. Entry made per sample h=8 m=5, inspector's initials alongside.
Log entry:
h=10 m=33
